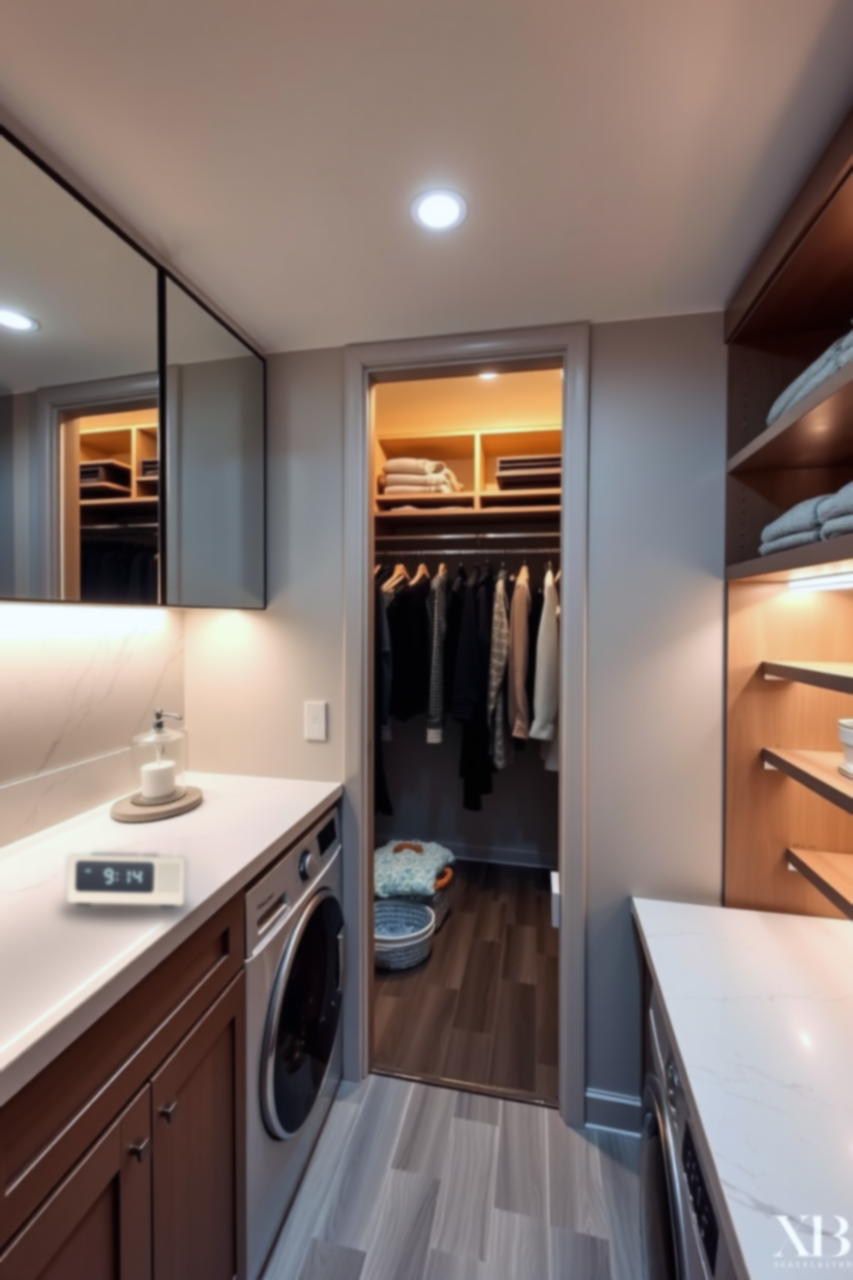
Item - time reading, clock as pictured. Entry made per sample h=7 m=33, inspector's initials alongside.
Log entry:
h=9 m=14
